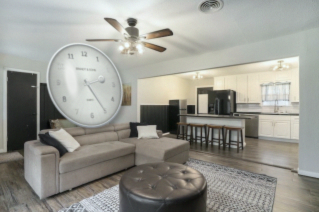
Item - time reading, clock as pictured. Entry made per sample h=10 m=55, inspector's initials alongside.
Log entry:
h=2 m=25
